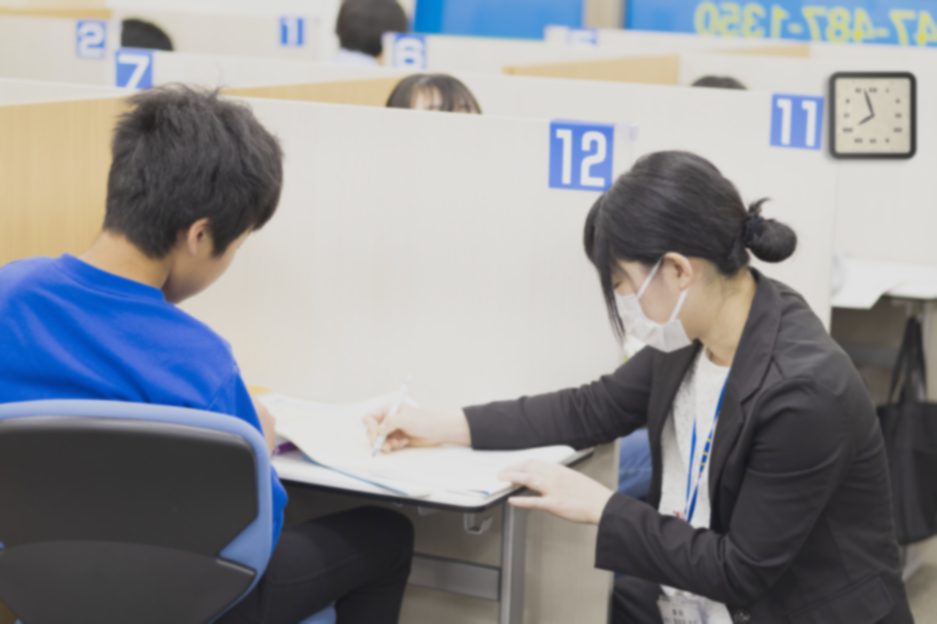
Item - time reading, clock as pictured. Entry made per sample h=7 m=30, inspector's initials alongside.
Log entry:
h=7 m=57
